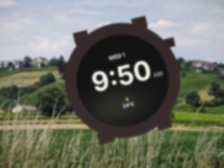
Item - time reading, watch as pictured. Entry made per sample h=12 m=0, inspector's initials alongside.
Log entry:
h=9 m=50
